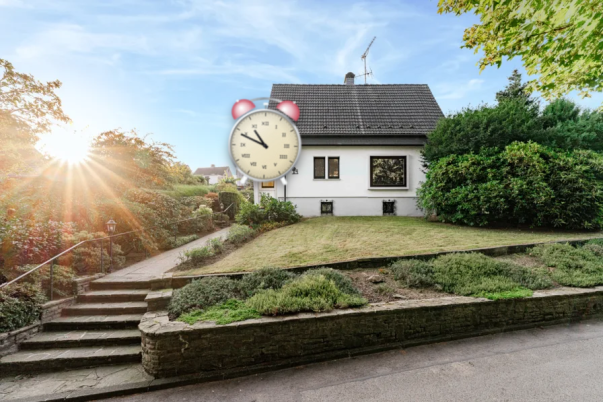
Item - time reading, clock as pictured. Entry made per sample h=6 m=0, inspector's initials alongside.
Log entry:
h=10 m=49
